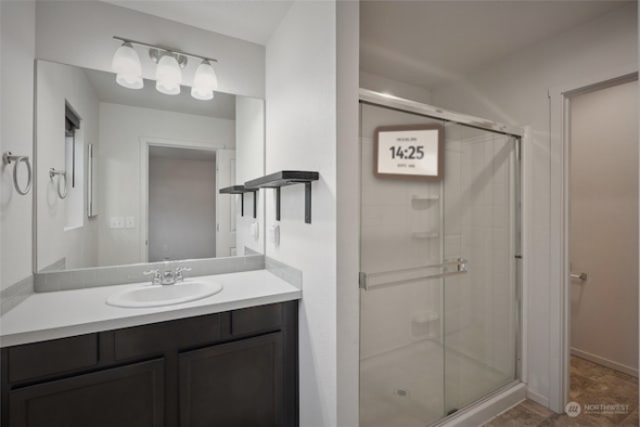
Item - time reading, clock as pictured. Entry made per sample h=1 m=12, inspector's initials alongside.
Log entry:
h=14 m=25
